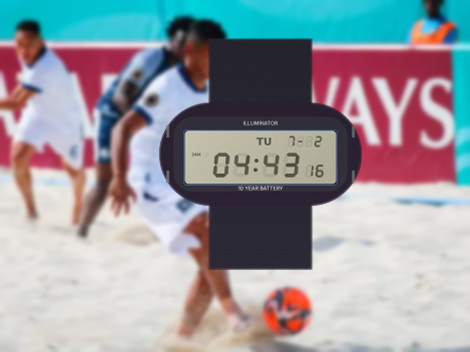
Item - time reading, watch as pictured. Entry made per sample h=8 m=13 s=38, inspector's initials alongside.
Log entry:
h=4 m=43 s=16
